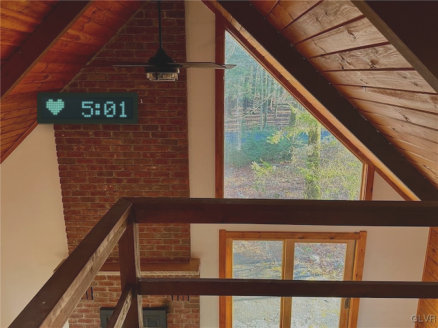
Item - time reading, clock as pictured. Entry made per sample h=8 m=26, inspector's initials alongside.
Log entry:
h=5 m=1
